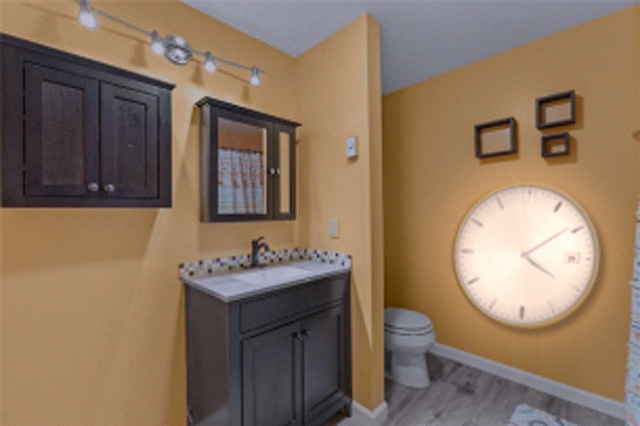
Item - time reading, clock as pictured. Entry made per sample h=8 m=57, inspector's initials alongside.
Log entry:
h=4 m=9
